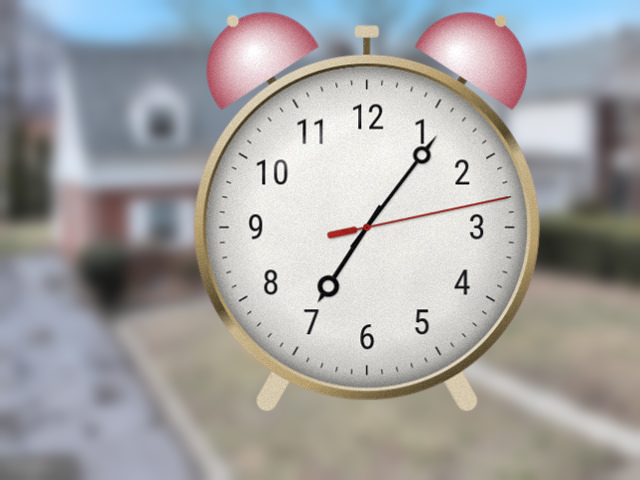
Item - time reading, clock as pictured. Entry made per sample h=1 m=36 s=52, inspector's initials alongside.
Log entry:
h=7 m=6 s=13
